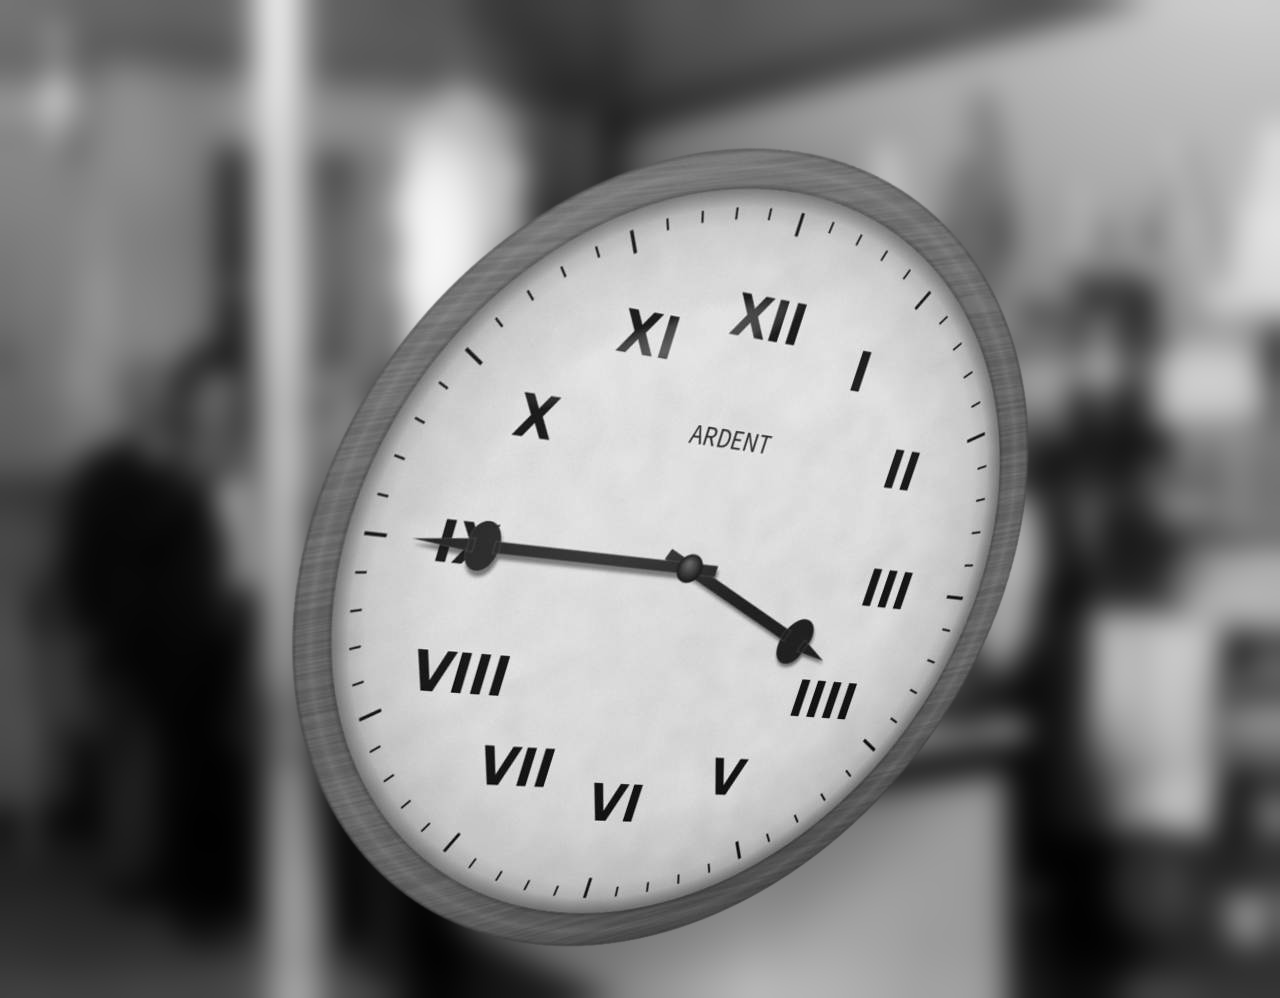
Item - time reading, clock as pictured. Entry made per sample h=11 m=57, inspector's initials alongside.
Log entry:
h=3 m=45
